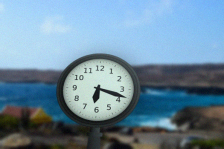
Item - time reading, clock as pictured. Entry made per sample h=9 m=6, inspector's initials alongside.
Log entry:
h=6 m=18
